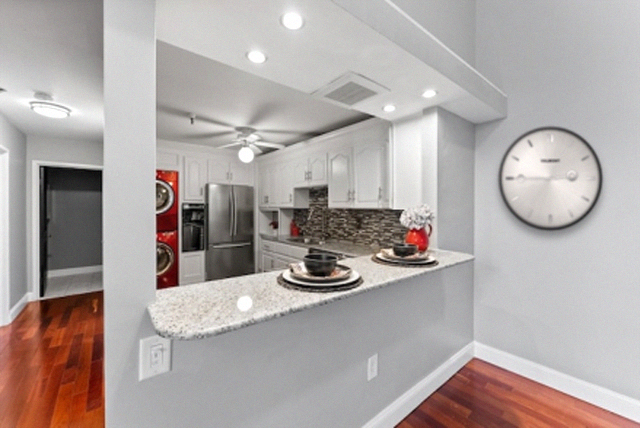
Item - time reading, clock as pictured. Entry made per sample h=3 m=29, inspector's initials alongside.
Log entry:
h=2 m=45
